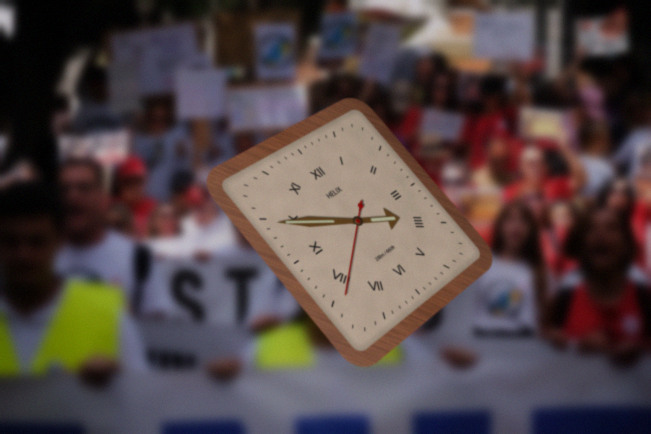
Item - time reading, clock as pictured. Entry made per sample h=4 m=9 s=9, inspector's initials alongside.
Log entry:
h=3 m=49 s=39
